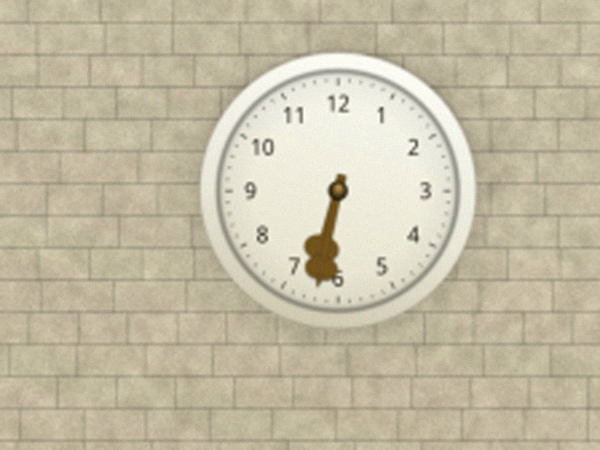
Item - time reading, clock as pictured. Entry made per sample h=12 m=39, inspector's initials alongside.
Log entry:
h=6 m=32
